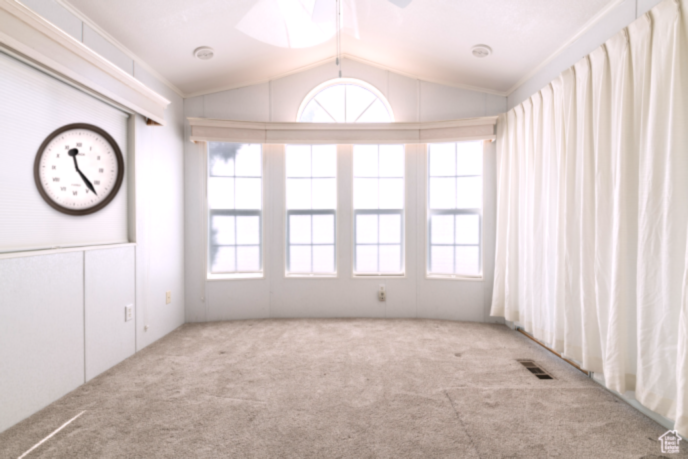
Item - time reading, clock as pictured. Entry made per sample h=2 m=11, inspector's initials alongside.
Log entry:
h=11 m=23
